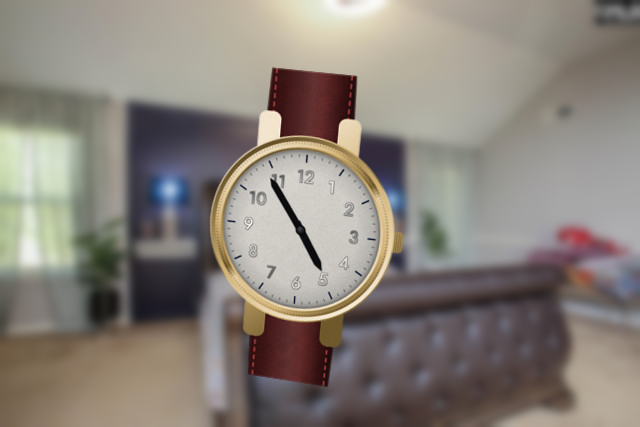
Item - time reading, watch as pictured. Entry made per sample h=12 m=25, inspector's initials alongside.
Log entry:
h=4 m=54
